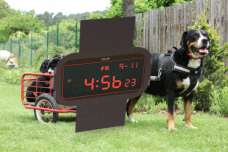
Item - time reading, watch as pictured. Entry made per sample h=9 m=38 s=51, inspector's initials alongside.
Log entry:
h=4 m=56 s=23
